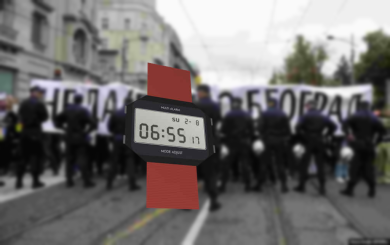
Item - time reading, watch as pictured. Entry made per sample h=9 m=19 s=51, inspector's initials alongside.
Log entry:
h=6 m=55 s=17
